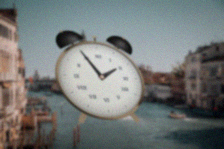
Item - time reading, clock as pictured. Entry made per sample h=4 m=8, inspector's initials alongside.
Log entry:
h=1 m=55
